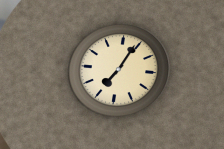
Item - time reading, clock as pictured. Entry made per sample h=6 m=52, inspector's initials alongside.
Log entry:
h=7 m=4
